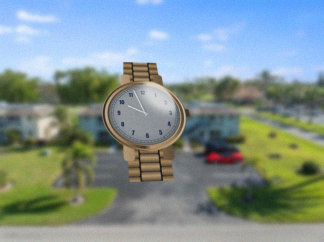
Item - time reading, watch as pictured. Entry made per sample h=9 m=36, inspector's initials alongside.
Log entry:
h=9 m=57
